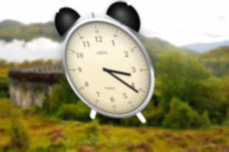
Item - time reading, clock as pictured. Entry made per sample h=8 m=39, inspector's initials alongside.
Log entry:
h=3 m=21
